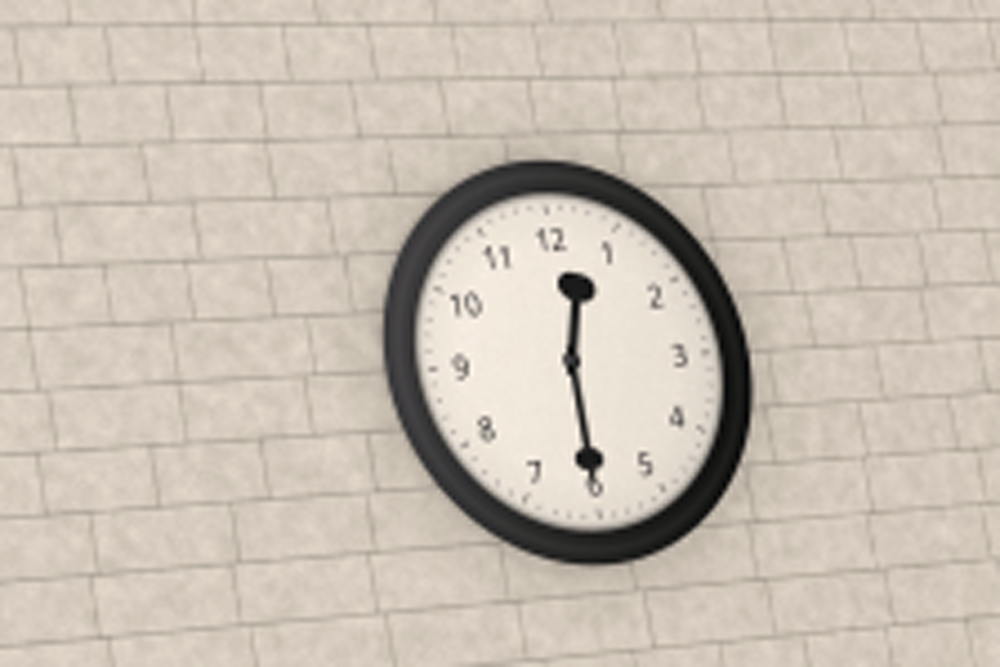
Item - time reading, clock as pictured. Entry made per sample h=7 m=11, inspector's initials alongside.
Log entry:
h=12 m=30
